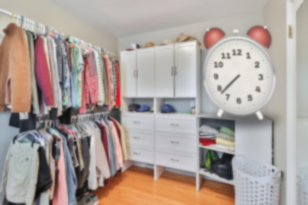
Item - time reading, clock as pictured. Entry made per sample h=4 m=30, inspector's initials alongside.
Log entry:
h=7 m=38
